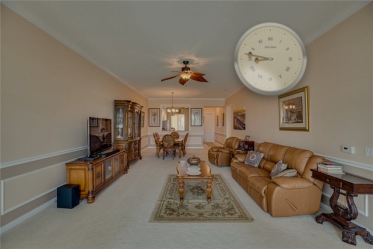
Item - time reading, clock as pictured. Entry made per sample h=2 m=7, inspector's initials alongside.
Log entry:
h=8 m=47
